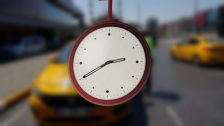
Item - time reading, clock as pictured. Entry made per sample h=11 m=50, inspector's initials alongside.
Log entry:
h=2 m=40
